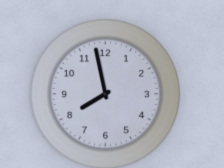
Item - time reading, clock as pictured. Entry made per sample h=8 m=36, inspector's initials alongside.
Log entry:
h=7 m=58
